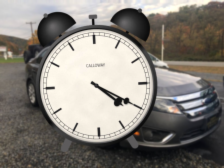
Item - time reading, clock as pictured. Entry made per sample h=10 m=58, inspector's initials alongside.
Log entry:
h=4 m=20
